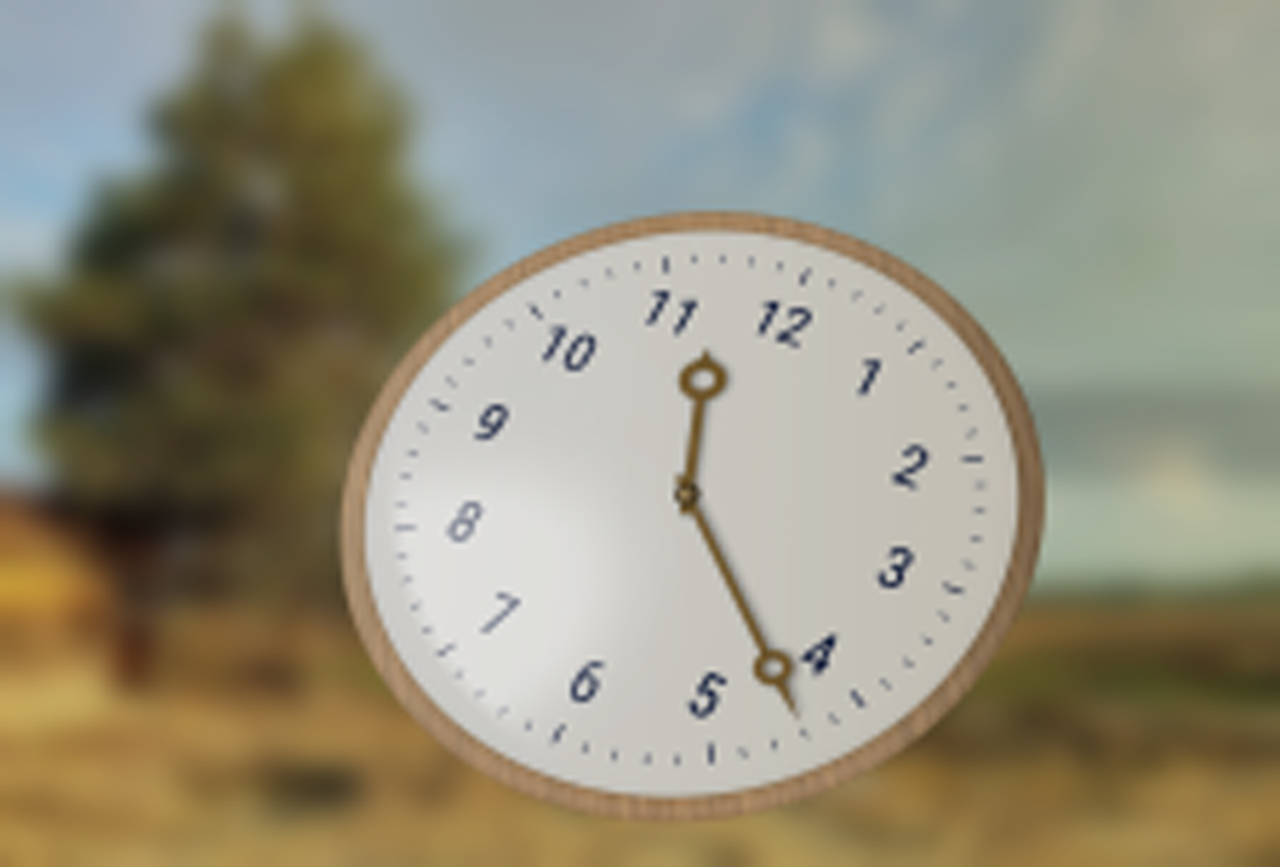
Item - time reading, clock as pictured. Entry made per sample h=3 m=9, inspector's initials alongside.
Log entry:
h=11 m=22
